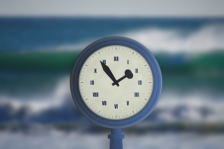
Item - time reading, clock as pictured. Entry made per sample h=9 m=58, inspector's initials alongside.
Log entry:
h=1 m=54
